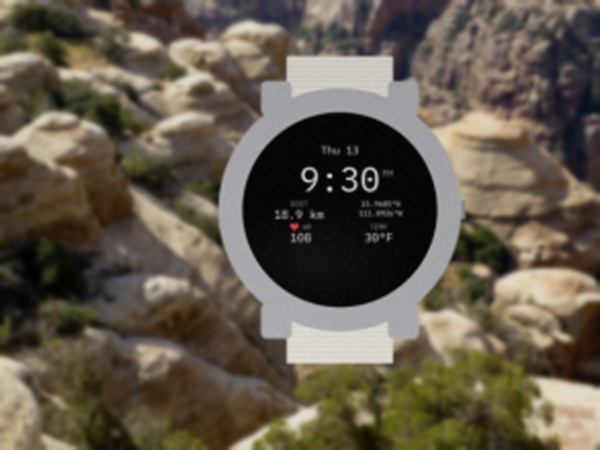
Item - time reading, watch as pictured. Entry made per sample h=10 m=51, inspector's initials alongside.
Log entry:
h=9 m=30
